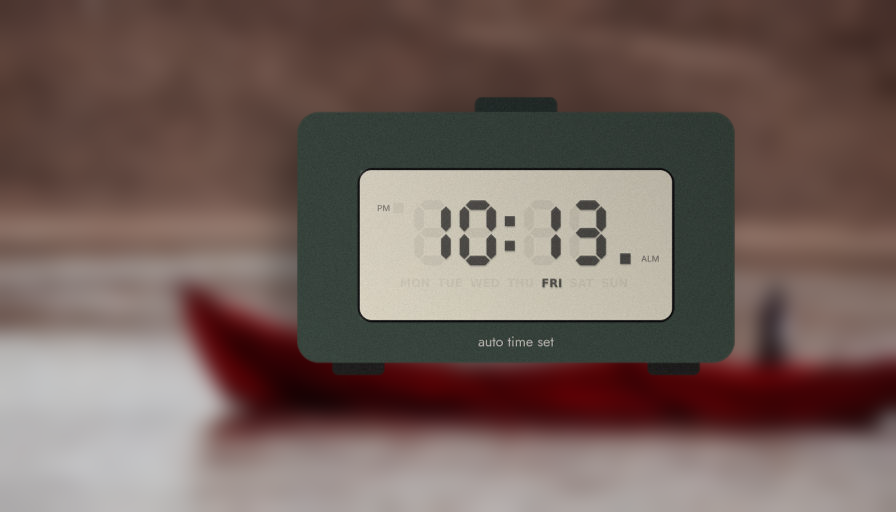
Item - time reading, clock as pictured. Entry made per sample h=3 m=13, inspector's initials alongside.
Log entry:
h=10 m=13
